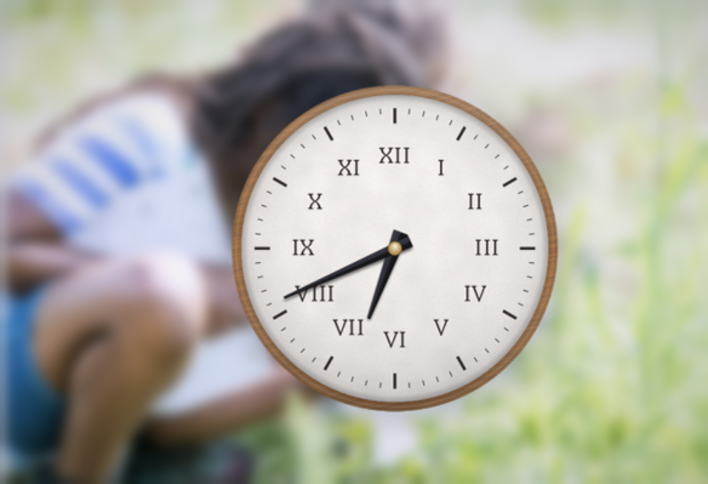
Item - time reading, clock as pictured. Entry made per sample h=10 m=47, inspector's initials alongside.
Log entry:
h=6 m=41
